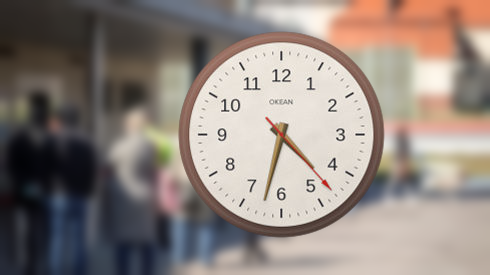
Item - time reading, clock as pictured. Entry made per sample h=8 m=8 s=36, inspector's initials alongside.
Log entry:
h=4 m=32 s=23
